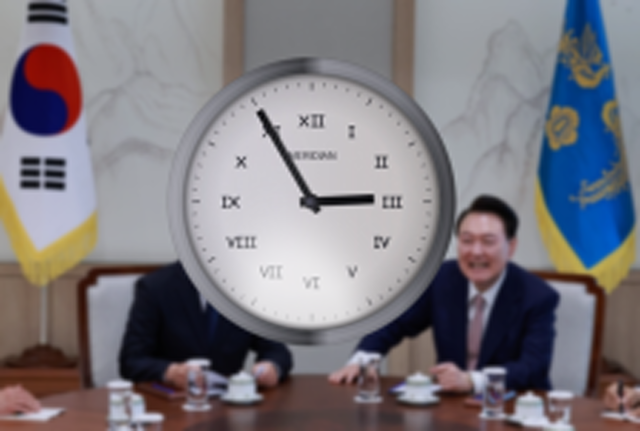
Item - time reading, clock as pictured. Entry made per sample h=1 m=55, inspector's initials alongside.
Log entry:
h=2 m=55
